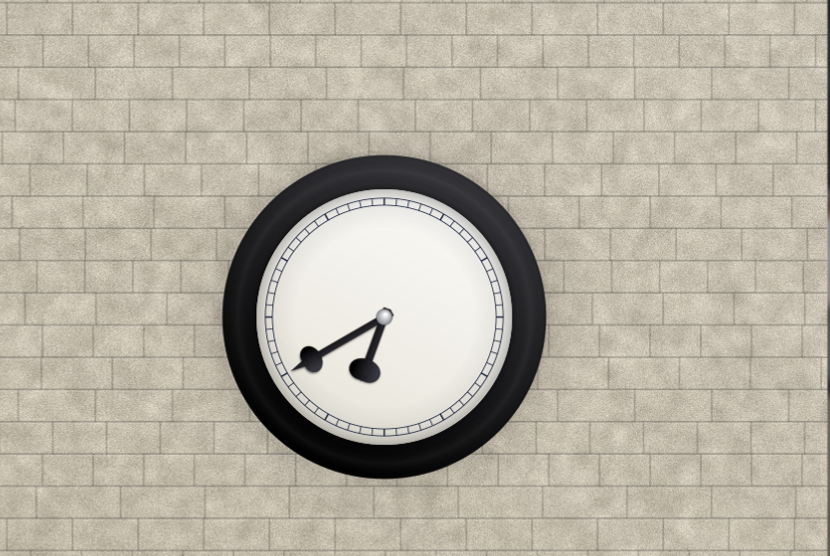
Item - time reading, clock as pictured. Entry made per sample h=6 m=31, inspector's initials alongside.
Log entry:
h=6 m=40
